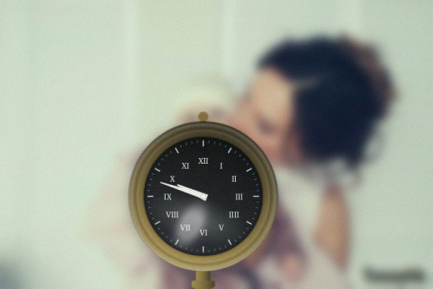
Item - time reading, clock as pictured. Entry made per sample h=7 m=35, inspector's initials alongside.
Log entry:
h=9 m=48
